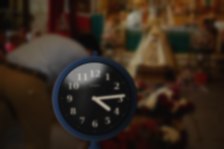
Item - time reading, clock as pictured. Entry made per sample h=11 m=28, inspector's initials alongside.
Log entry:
h=4 m=14
